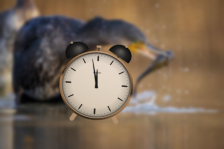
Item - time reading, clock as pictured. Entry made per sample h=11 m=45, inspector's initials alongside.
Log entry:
h=11 m=58
